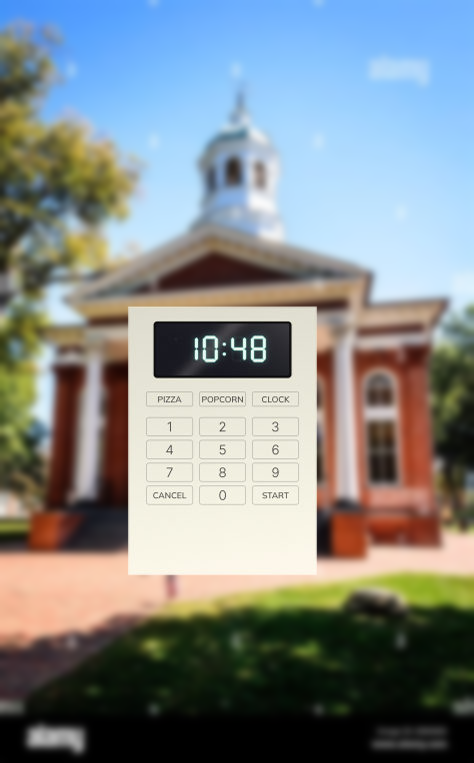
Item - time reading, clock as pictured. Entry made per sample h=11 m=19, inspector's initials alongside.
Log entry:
h=10 m=48
